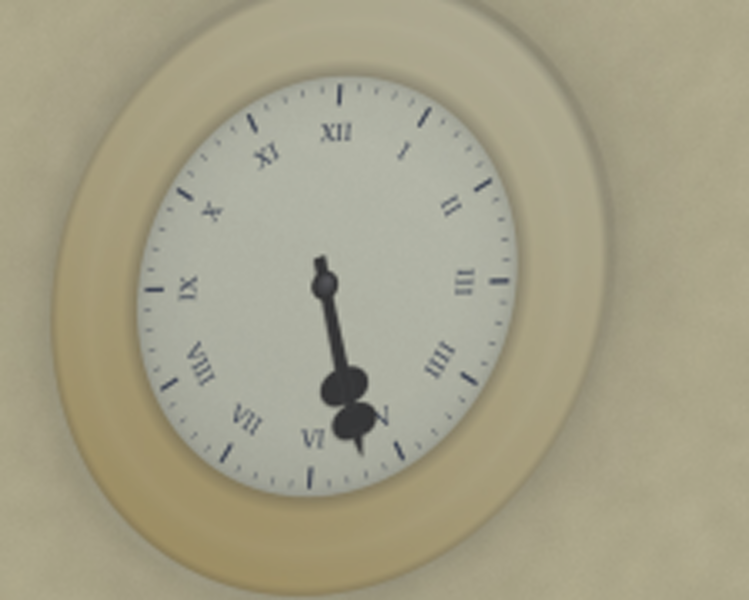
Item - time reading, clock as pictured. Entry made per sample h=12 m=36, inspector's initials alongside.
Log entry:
h=5 m=27
